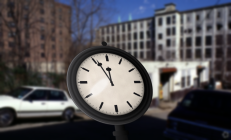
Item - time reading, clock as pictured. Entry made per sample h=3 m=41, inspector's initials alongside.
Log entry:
h=11 m=56
